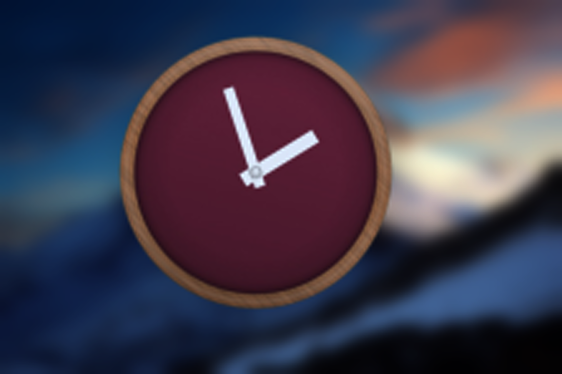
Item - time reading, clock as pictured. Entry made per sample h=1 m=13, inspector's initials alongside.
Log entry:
h=1 m=57
